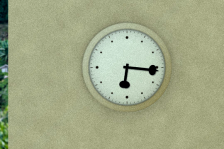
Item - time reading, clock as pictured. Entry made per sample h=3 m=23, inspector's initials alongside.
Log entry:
h=6 m=16
